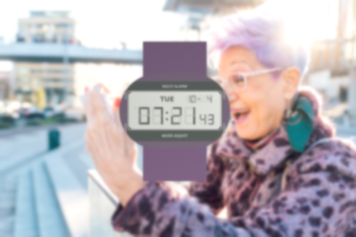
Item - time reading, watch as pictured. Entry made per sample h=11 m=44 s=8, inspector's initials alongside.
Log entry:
h=7 m=21 s=43
